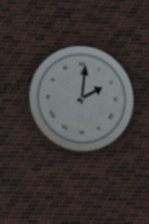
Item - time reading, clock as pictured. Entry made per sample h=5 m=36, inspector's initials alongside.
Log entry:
h=2 m=1
